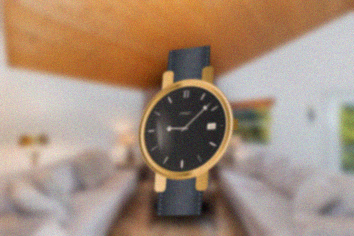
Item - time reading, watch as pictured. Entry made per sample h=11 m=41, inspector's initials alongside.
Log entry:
h=9 m=8
